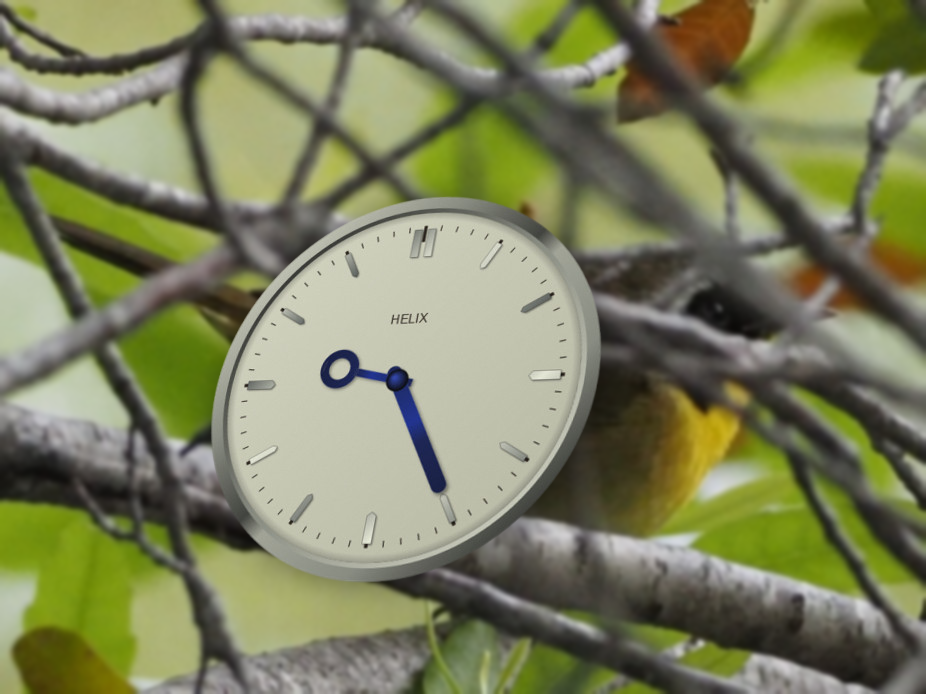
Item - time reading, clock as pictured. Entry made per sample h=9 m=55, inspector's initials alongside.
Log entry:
h=9 m=25
